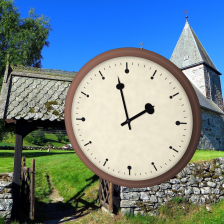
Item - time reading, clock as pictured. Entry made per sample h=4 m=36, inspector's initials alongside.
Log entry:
h=1 m=58
